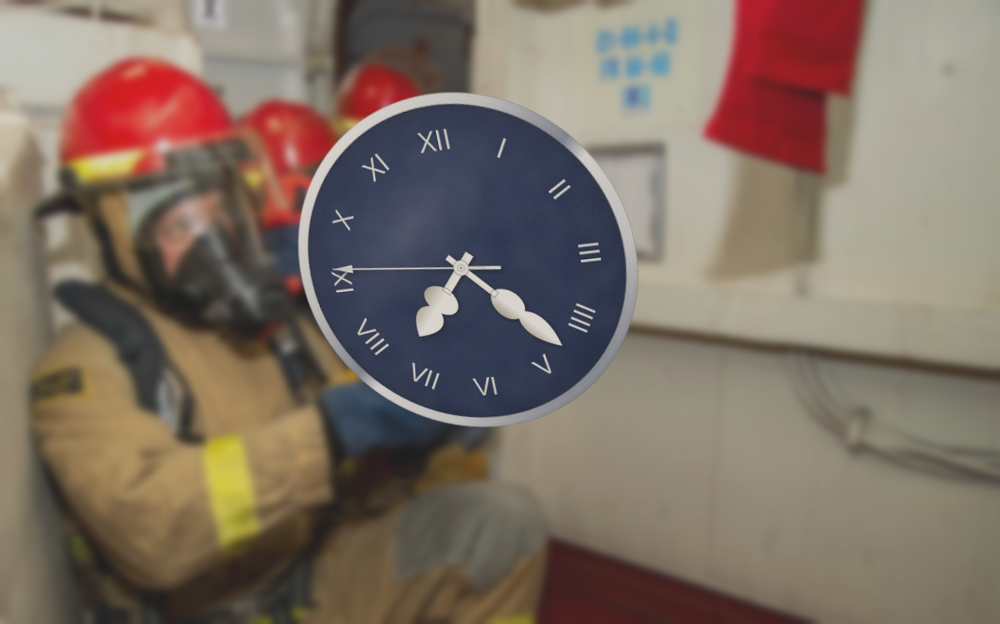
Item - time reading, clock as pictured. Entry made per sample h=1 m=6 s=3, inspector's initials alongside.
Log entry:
h=7 m=22 s=46
